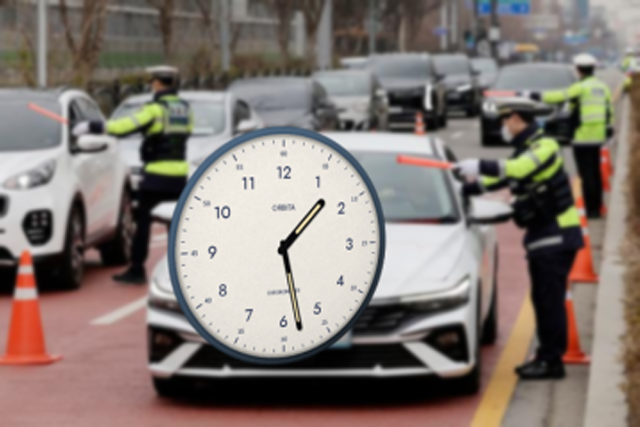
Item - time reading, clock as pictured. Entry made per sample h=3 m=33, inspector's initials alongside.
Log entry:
h=1 m=28
